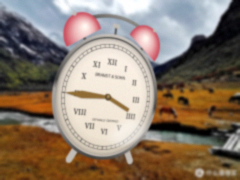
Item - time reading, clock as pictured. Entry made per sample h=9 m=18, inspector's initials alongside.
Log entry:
h=3 m=45
